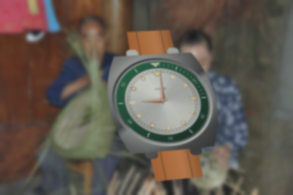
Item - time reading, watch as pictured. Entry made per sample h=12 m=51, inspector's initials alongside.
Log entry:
h=9 m=1
